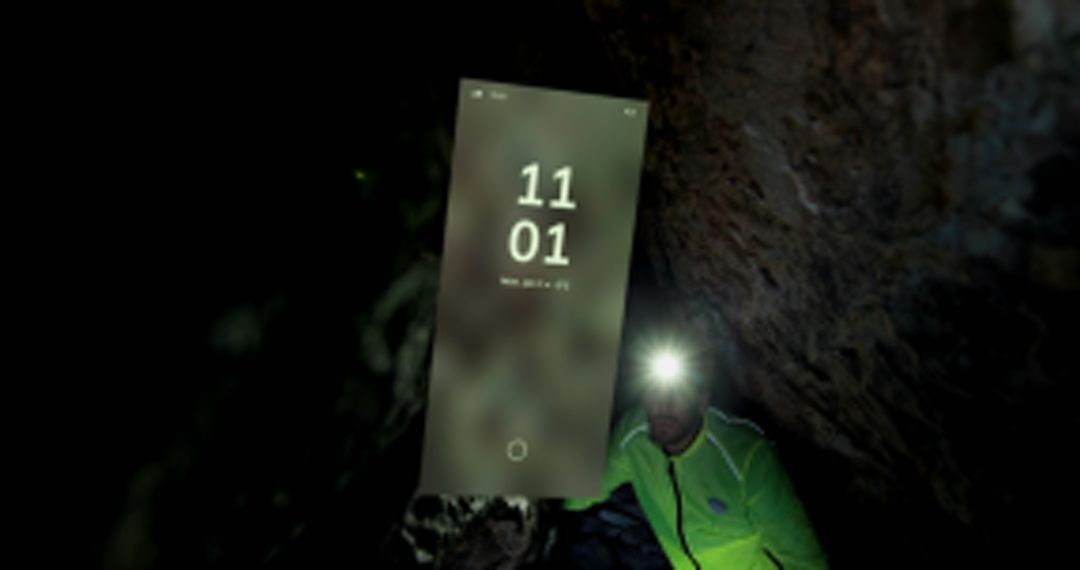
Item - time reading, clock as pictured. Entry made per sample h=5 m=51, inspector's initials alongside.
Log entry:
h=11 m=1
